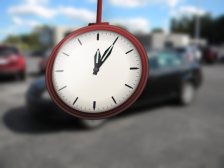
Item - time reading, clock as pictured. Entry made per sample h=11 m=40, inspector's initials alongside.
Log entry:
h=12 m=5
